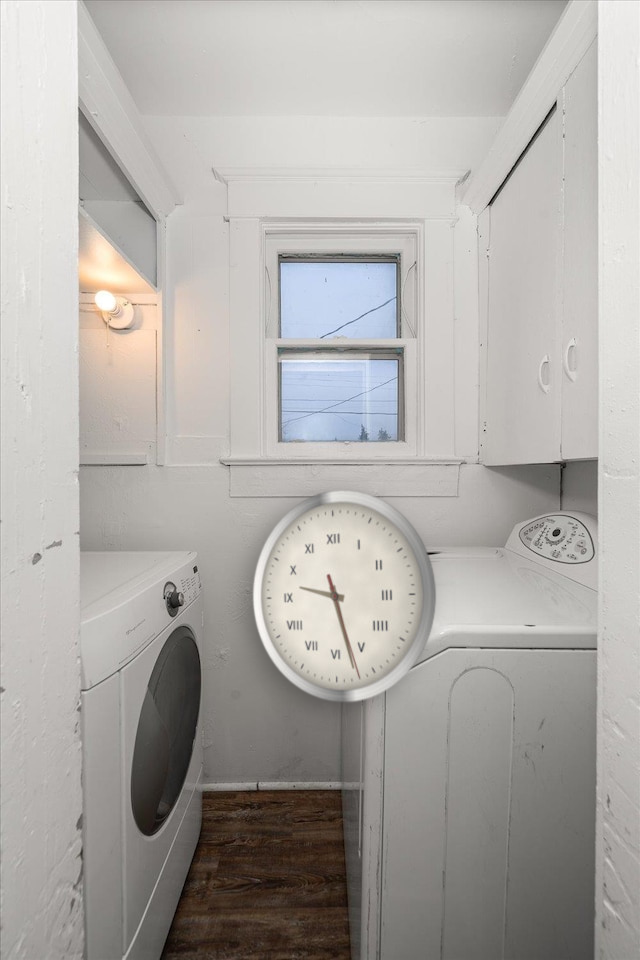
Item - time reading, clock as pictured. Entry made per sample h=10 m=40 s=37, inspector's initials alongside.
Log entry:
h=9 m=27 s=27
